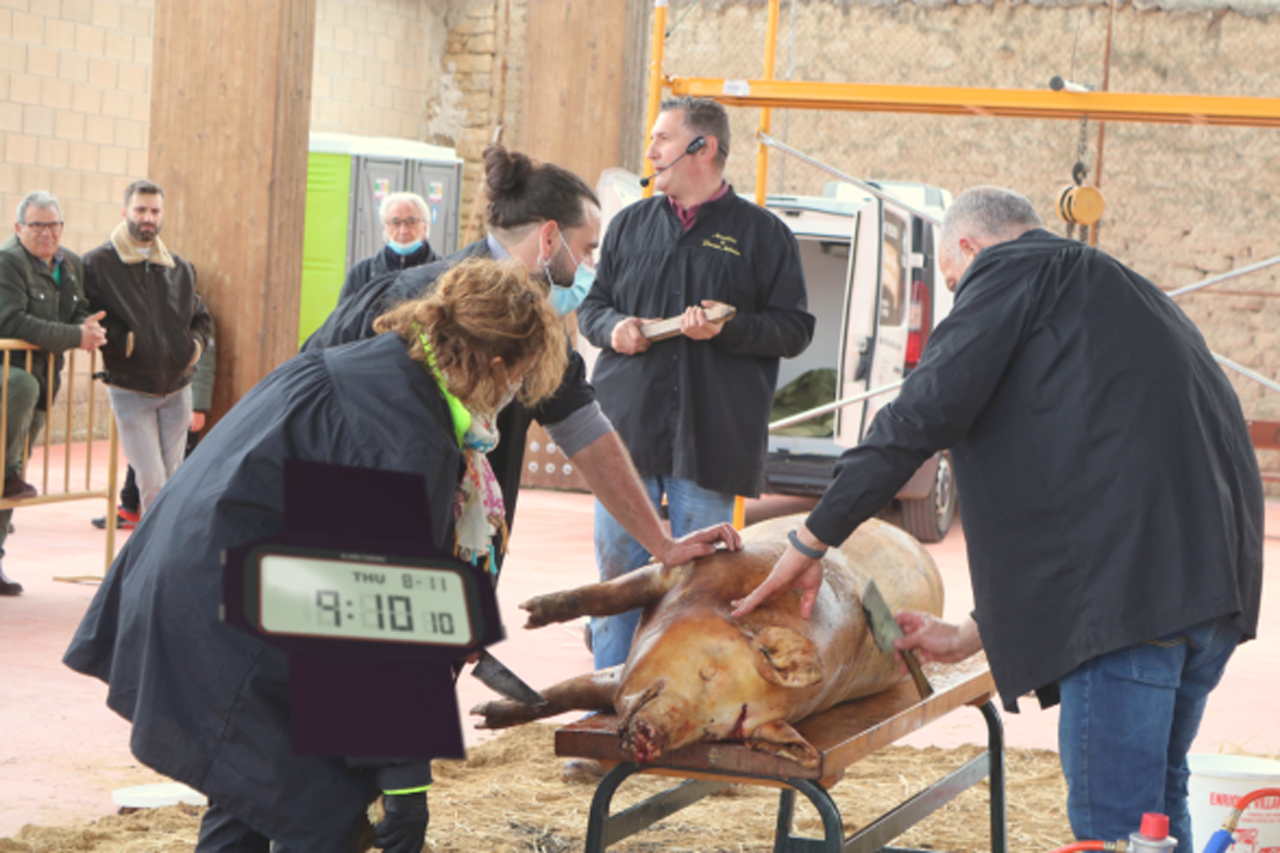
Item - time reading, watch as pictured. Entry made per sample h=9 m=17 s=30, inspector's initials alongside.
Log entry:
h=9 m=10 s=10
